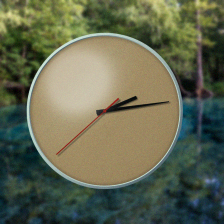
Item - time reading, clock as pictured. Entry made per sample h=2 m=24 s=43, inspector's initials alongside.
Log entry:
h=2 m=13 s=38
